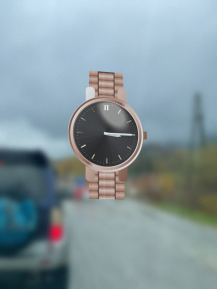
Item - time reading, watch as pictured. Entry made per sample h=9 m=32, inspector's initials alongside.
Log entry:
h=3 m=15
